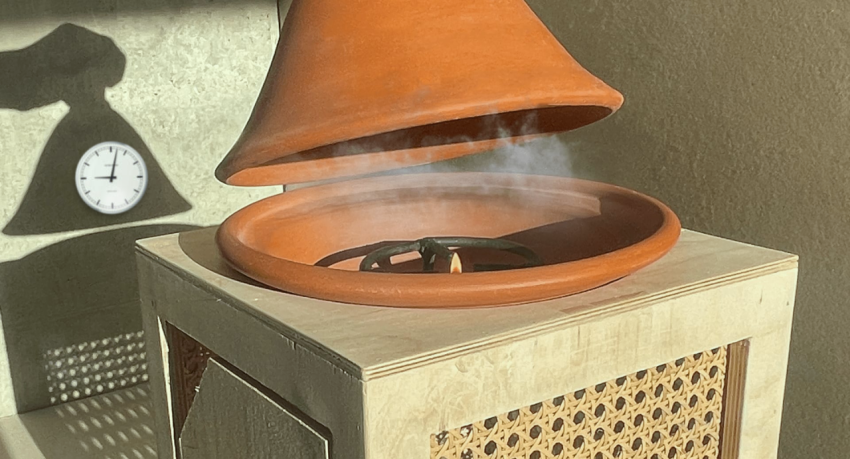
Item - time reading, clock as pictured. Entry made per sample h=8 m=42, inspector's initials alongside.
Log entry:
h=9 m=2
